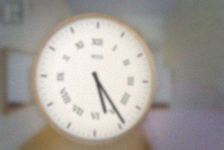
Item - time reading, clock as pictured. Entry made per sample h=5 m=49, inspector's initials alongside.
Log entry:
h=5 m=24
